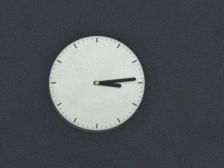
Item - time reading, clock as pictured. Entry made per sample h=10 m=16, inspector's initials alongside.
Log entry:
h=3 m=14
